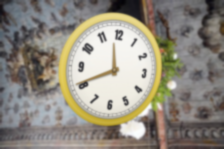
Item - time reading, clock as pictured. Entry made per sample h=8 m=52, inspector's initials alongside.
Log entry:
h=11 m=41
